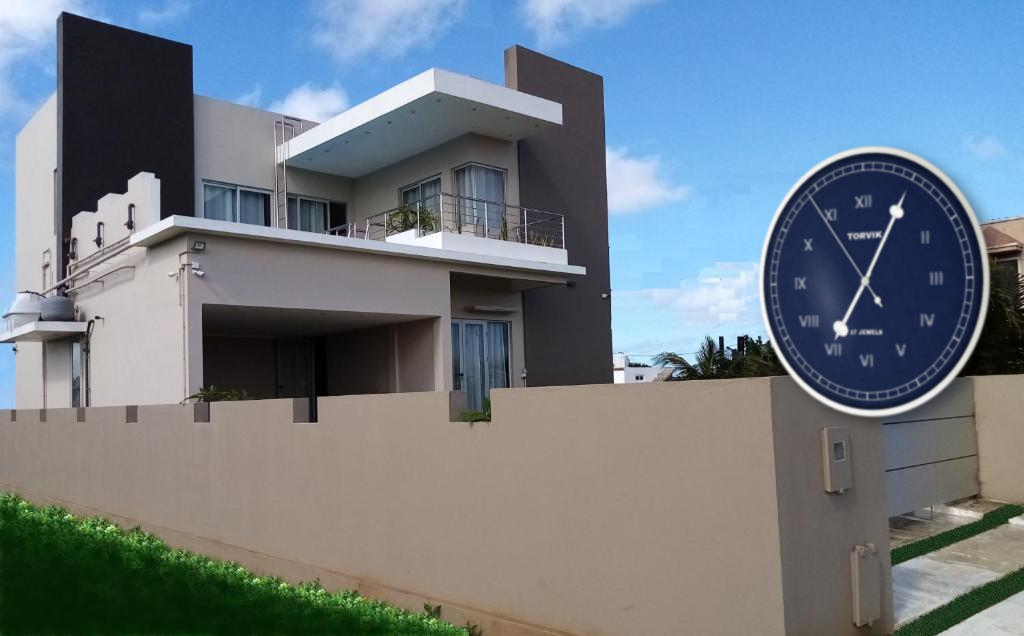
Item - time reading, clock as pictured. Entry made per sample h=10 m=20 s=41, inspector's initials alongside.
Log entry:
h=7 m=4 s=54
